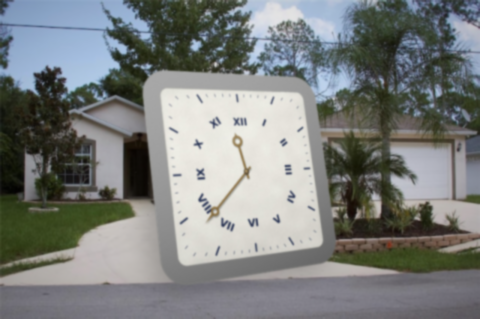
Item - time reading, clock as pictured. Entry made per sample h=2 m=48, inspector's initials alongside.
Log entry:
h=11 m=38
